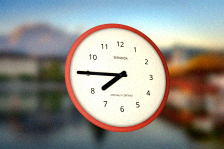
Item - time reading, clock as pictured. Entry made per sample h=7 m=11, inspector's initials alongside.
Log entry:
h=7 m=45
